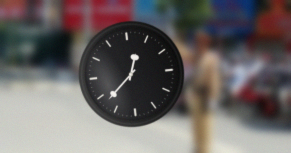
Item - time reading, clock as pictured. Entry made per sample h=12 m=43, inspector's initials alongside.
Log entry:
h=12 m=38
